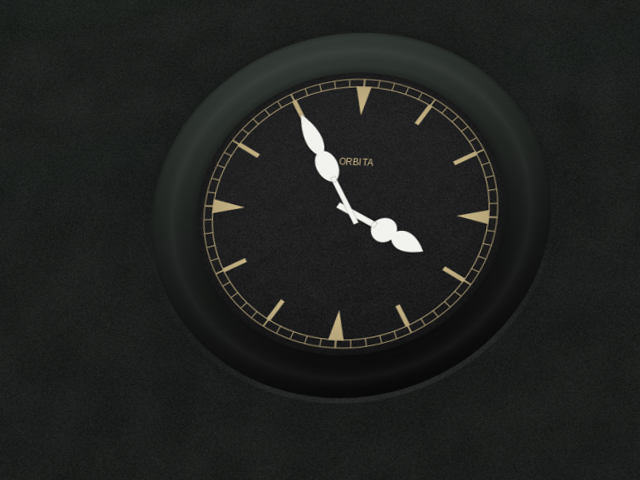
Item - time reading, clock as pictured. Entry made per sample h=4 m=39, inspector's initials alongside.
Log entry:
h=3 m=55
